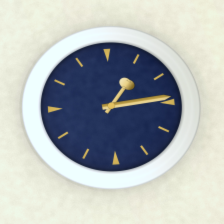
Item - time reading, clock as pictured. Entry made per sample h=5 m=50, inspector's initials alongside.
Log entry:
h=1 m=14
